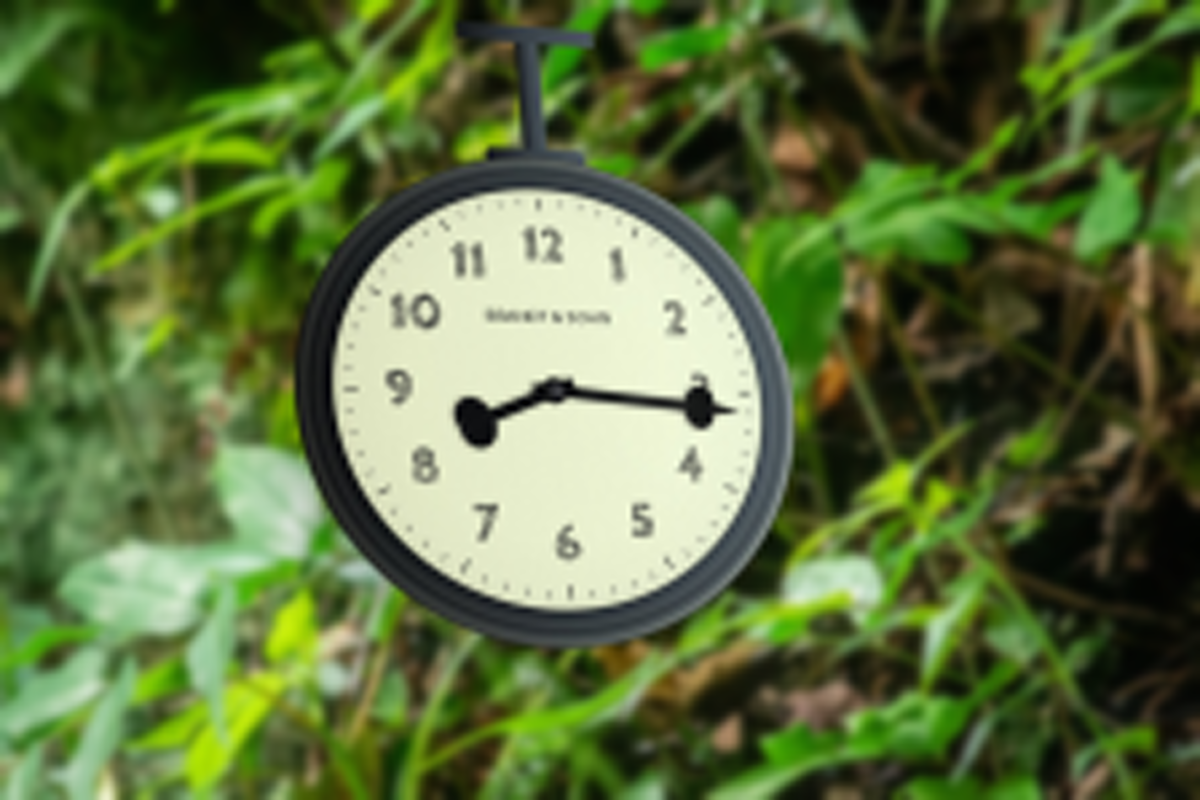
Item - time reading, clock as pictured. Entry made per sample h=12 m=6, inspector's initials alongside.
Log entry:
h=8 m=16
